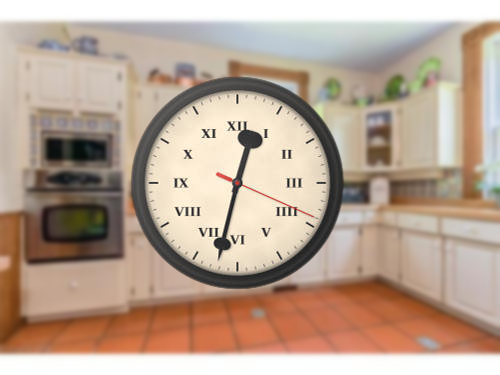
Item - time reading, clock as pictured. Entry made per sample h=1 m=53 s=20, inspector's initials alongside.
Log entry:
h=12 m=32 s=19
